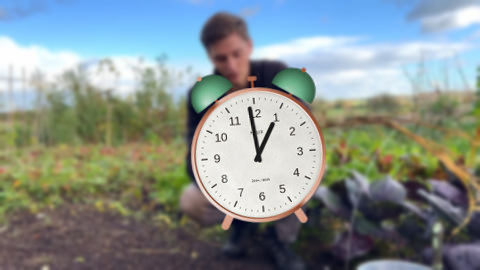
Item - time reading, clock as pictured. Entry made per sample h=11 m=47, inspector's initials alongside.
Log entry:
h=12 m=59
